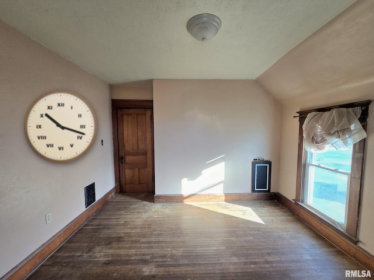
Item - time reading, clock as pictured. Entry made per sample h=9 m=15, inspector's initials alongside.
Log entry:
h=10 m=18
